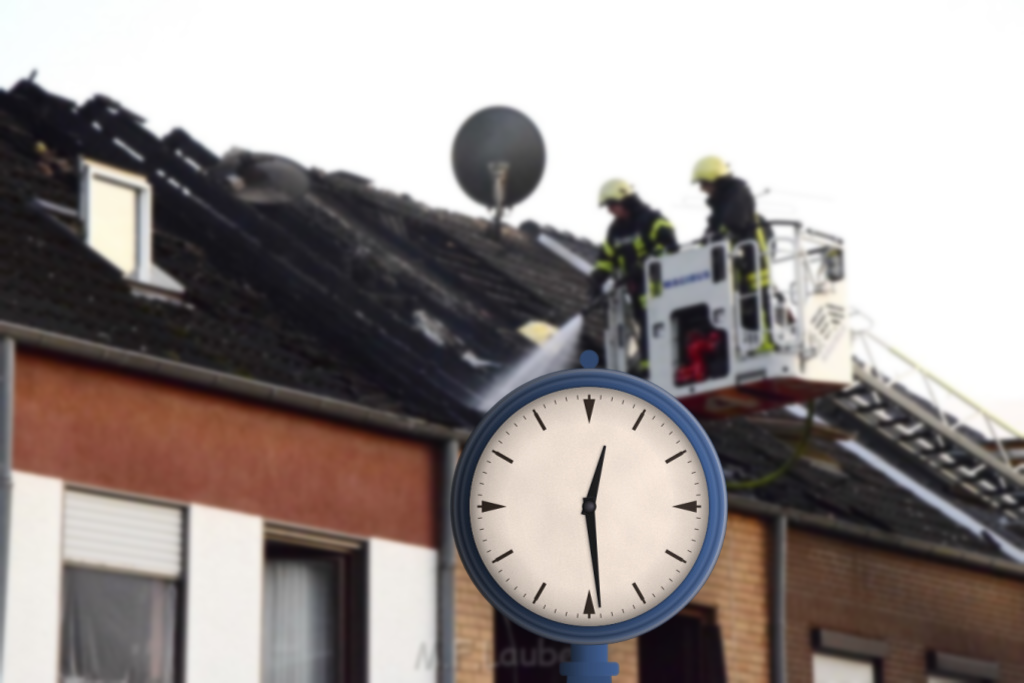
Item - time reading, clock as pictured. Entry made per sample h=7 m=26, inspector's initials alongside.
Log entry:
h=12 m=29
